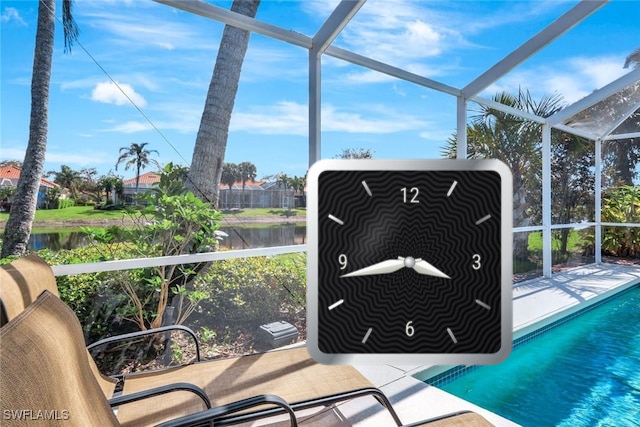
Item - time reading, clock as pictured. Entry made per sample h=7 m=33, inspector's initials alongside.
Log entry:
h=3 m=43
